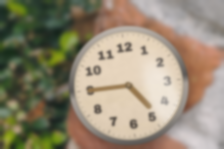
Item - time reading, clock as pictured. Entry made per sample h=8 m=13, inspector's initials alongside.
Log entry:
h=4 m=45
